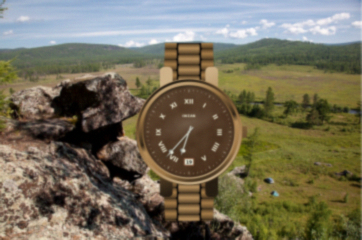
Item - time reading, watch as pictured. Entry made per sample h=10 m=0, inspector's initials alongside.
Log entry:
h=6 m=37
